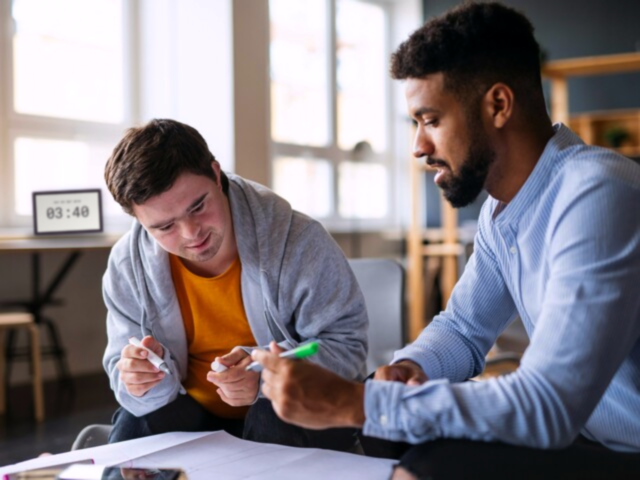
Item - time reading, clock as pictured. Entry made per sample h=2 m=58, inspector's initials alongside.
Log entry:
h=3 m=40
